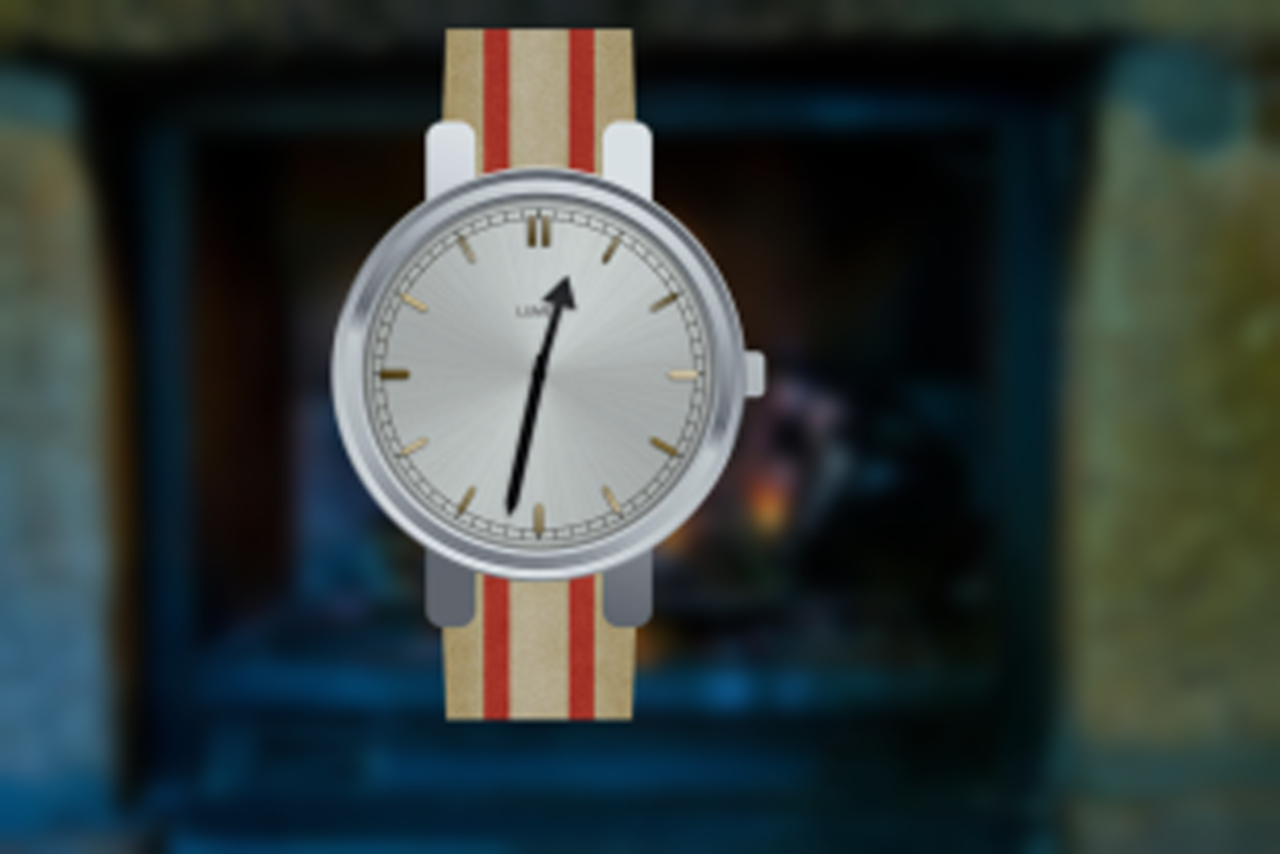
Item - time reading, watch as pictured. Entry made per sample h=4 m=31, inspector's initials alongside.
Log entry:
h=12 m=32
